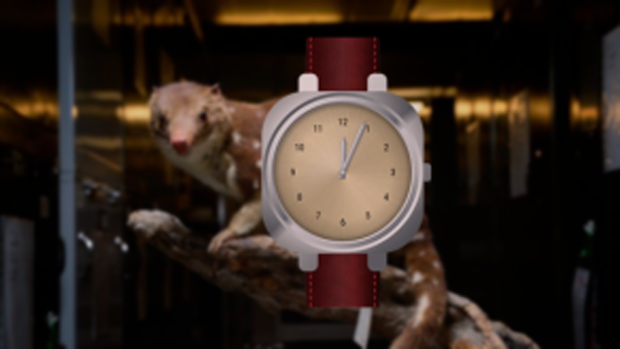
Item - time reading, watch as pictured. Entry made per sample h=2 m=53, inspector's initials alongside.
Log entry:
h=12 m=4
